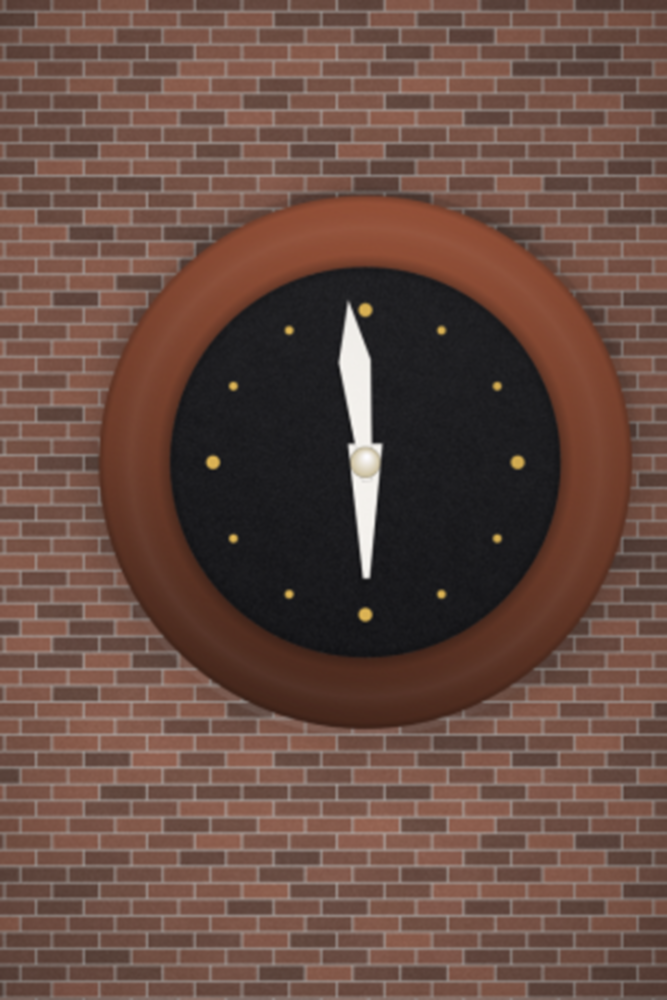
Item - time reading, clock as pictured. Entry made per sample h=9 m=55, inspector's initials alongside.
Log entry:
h=5 m=59
